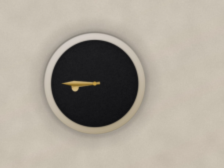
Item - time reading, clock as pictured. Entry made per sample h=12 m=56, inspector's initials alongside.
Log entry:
h=8 m=45
